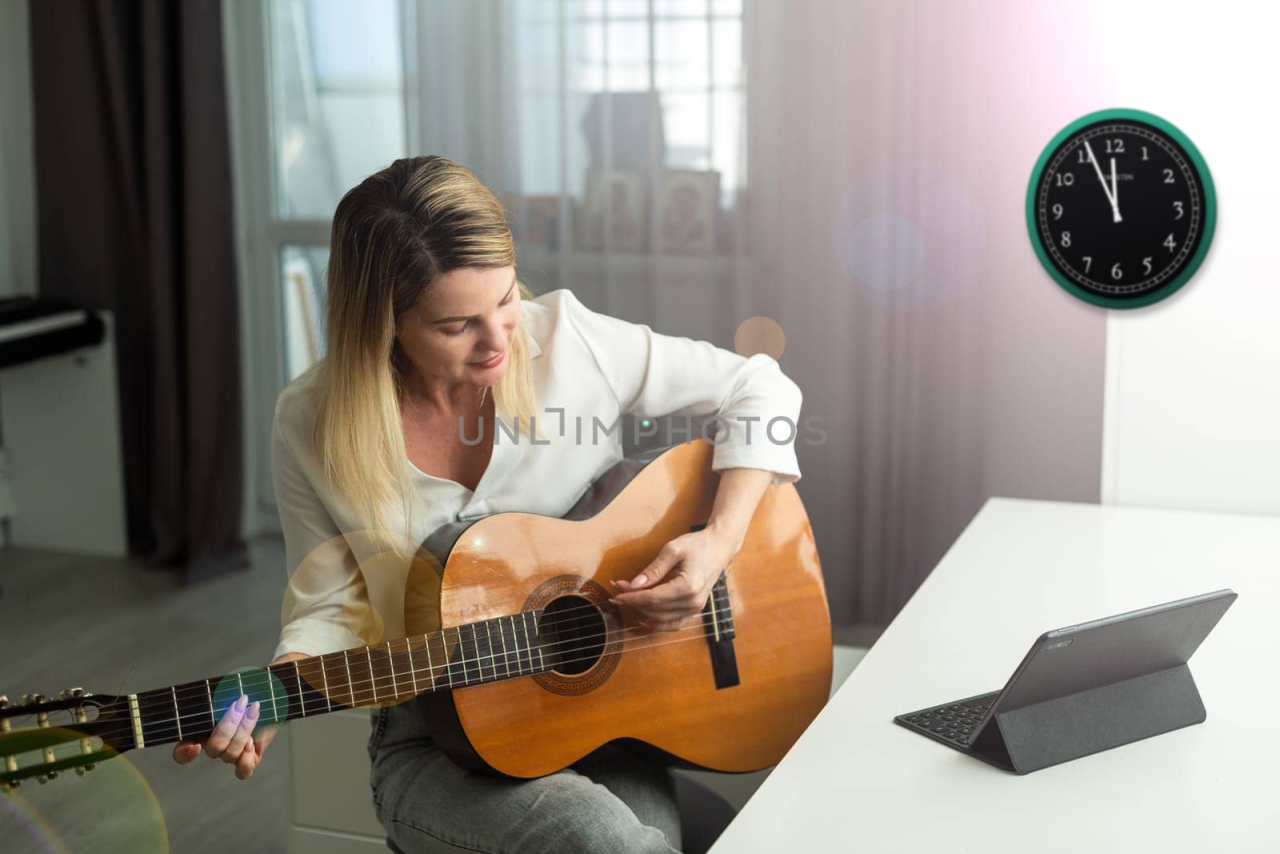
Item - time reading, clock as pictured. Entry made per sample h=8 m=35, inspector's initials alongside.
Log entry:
h=11 m=56
